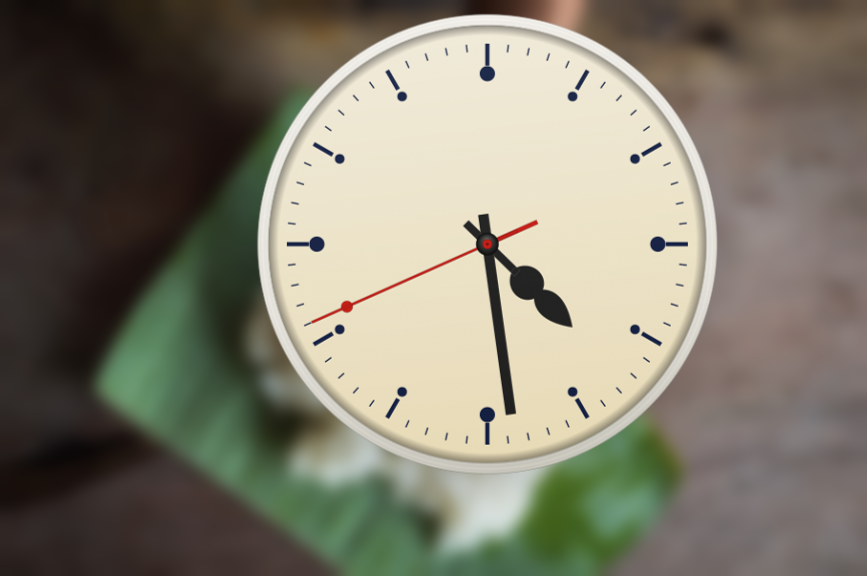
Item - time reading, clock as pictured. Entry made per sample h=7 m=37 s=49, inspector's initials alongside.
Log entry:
h=4 m=28 s=41
